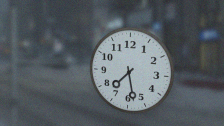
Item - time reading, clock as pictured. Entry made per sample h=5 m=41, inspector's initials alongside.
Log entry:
h=7 m=28
